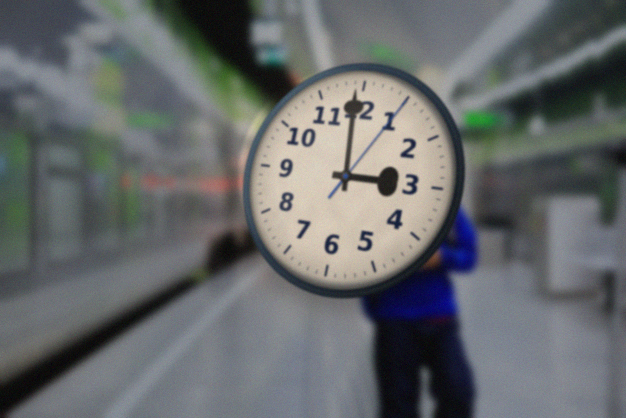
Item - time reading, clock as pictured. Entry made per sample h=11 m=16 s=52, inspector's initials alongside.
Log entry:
h=2 m=59 s=5
